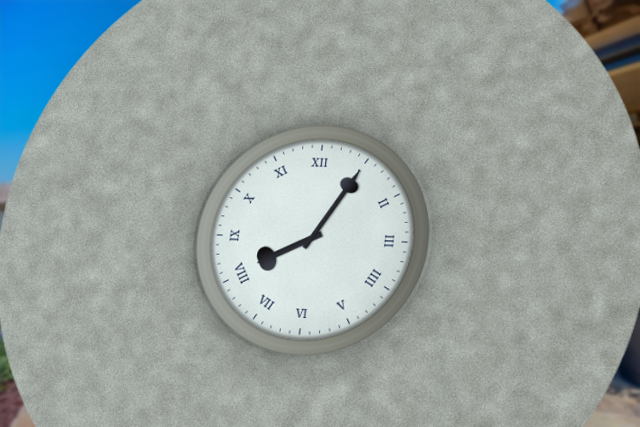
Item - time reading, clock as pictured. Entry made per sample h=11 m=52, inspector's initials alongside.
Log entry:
h=8 m=5
